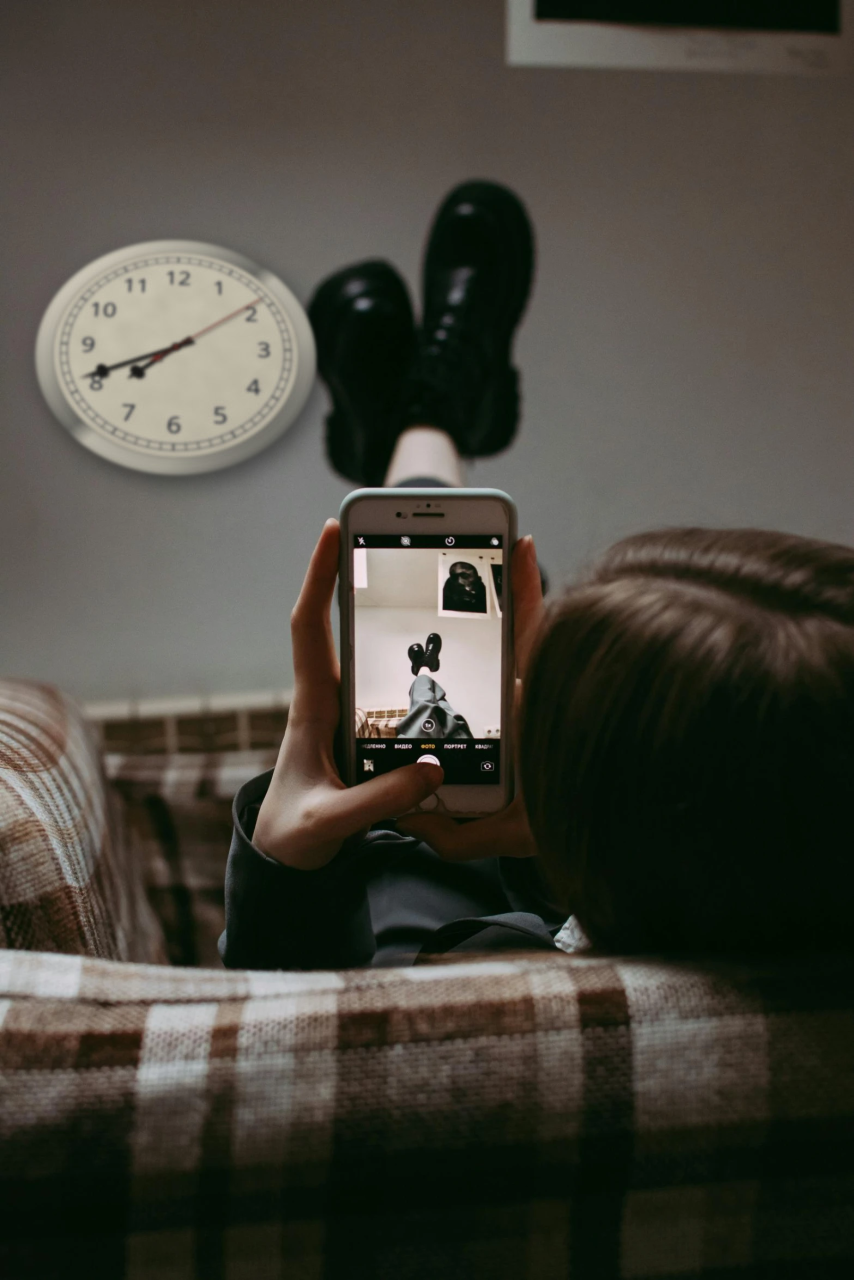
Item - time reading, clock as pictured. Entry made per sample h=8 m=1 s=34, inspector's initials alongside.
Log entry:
h=7 m=41 s=9
